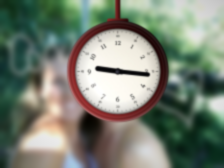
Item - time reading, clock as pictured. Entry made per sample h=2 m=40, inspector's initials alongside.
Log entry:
h=9 m=16
